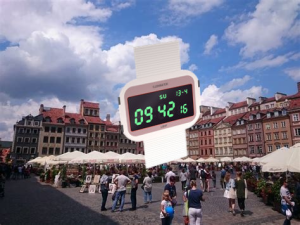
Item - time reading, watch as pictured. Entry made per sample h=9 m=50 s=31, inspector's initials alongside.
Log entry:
h=9 m=42 s=16
